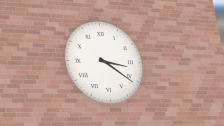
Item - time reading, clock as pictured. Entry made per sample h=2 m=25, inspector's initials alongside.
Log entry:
h=3 m=21
